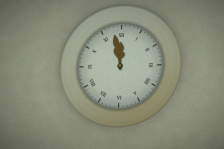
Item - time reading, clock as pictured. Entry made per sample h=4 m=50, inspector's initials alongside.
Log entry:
h=11 m=58
